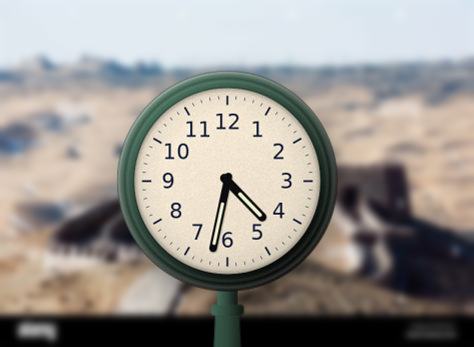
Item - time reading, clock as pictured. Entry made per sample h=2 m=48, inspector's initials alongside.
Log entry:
h=4 m=32
